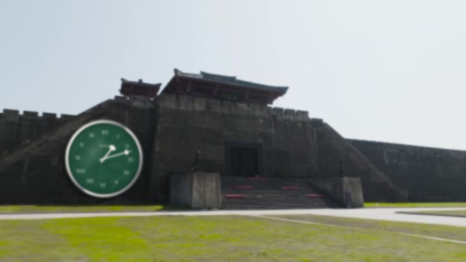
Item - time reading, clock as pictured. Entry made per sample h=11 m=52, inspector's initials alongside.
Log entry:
h=1 m=12
